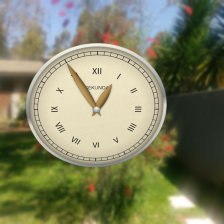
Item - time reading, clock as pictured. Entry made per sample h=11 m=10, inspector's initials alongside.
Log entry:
h=12 m=55
